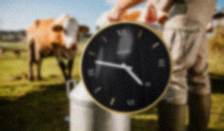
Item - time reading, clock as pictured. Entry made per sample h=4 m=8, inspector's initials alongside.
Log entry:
h=4 m=48
